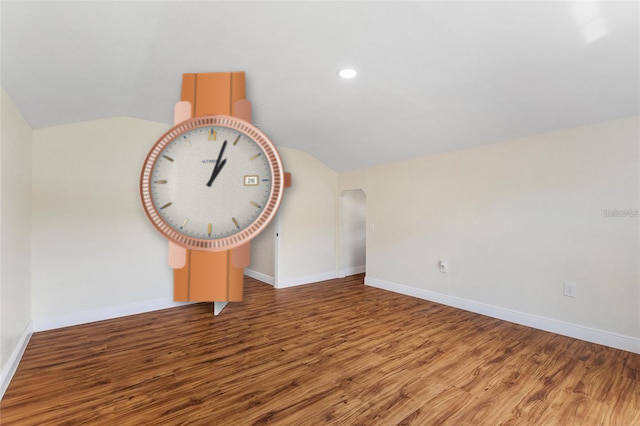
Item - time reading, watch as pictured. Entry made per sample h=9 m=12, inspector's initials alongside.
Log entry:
h=1 m=3
